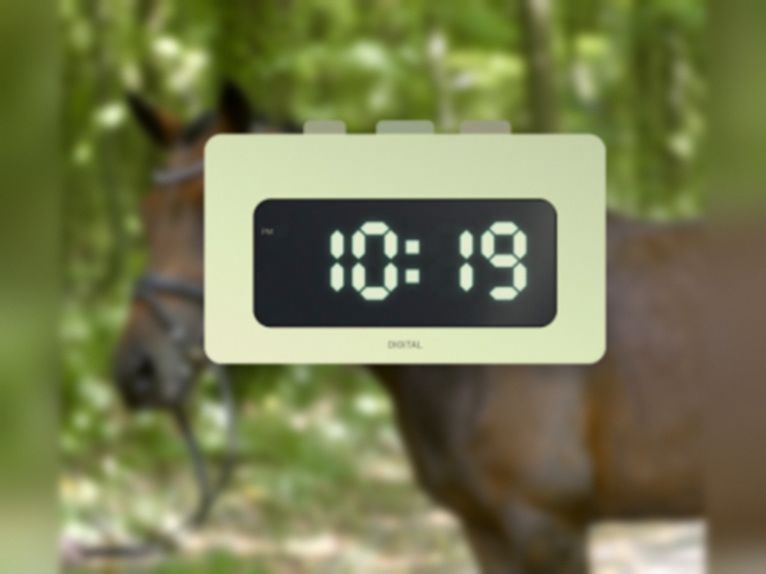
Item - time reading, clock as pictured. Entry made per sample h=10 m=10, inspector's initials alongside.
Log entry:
h=10 m=19
